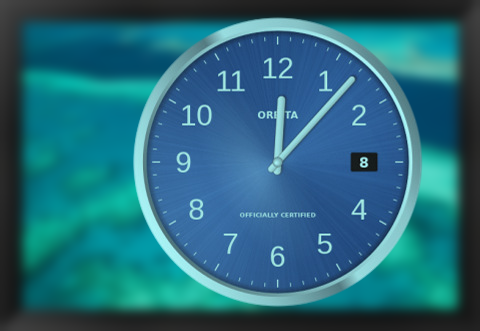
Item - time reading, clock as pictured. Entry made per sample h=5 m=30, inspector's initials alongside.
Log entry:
h=12 m=7
